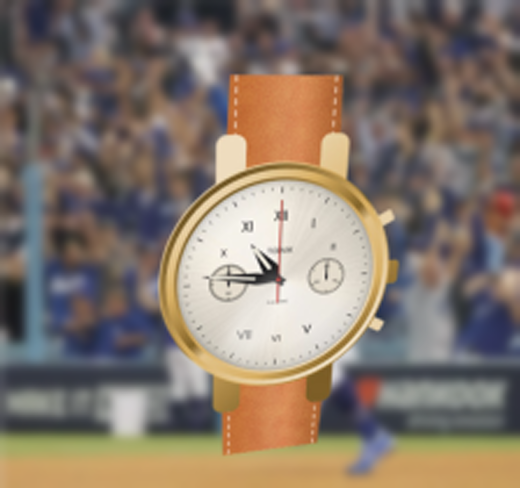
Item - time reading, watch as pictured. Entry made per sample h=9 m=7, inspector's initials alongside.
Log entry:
h=10 m=46
